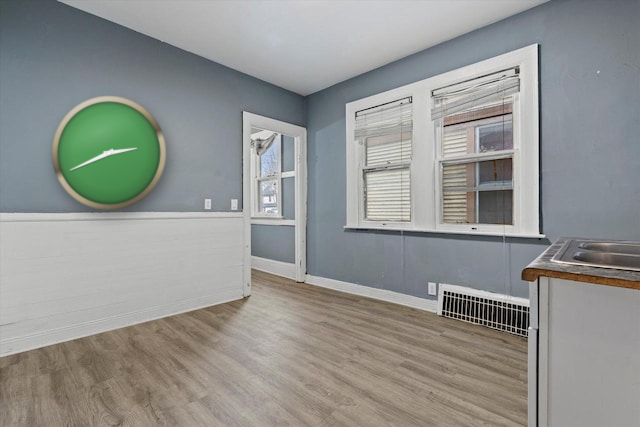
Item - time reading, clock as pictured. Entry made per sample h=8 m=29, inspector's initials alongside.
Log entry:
h=2 m=41
